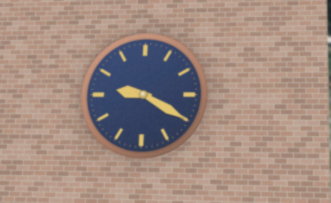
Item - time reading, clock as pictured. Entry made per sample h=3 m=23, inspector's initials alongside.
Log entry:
h=9 m=20
